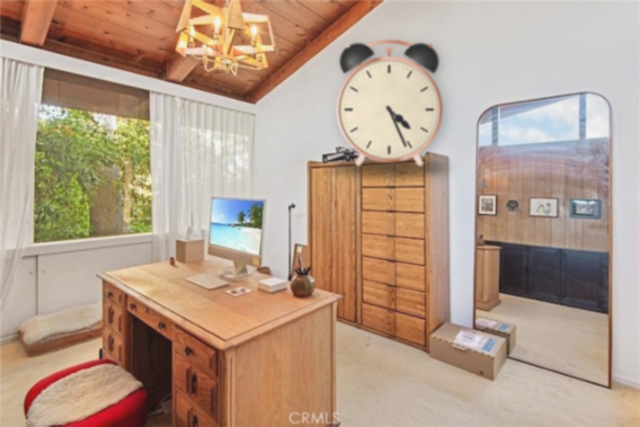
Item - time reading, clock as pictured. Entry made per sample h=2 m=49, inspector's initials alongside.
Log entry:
h=4 m=26
